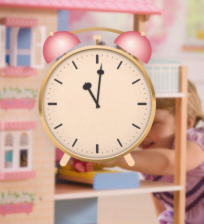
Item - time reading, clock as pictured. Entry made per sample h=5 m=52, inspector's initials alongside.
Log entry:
h=11 m=1
